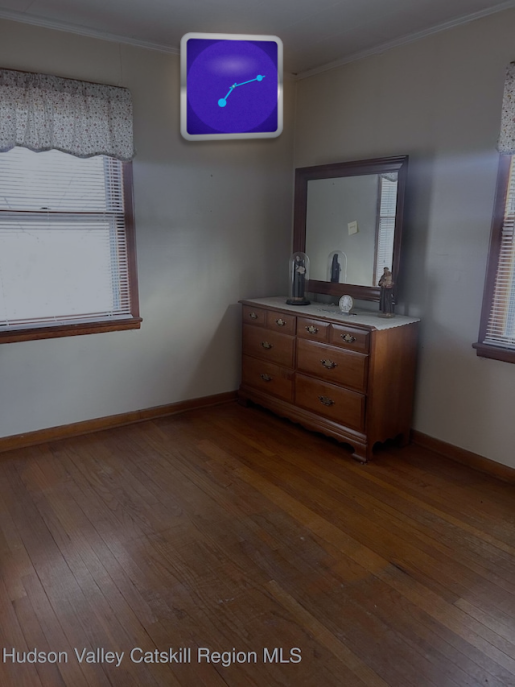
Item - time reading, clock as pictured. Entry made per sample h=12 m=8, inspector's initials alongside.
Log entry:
h=7 m=12
